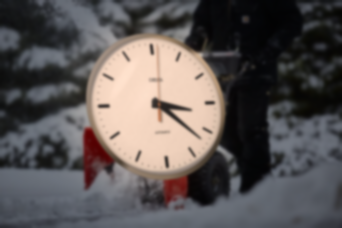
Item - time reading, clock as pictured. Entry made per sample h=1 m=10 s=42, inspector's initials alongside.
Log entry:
h=3 m=22 s=1
